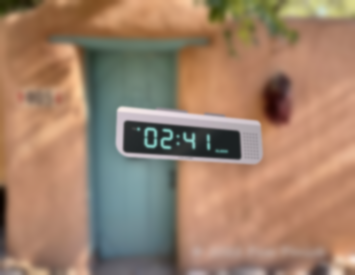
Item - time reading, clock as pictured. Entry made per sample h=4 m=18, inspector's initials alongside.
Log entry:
h=2 m=41
